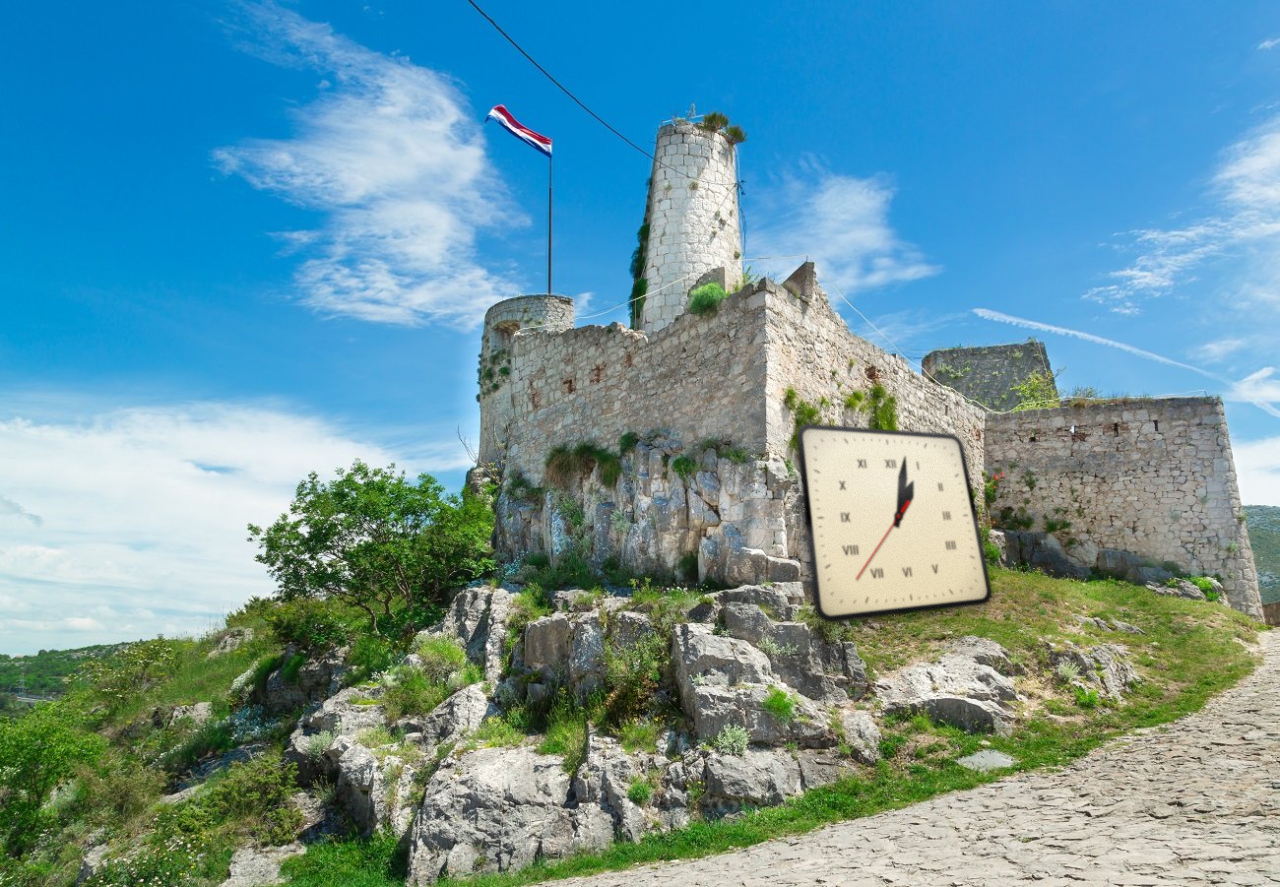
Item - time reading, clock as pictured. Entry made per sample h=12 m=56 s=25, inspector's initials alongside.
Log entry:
h=1 m=2 s=37
